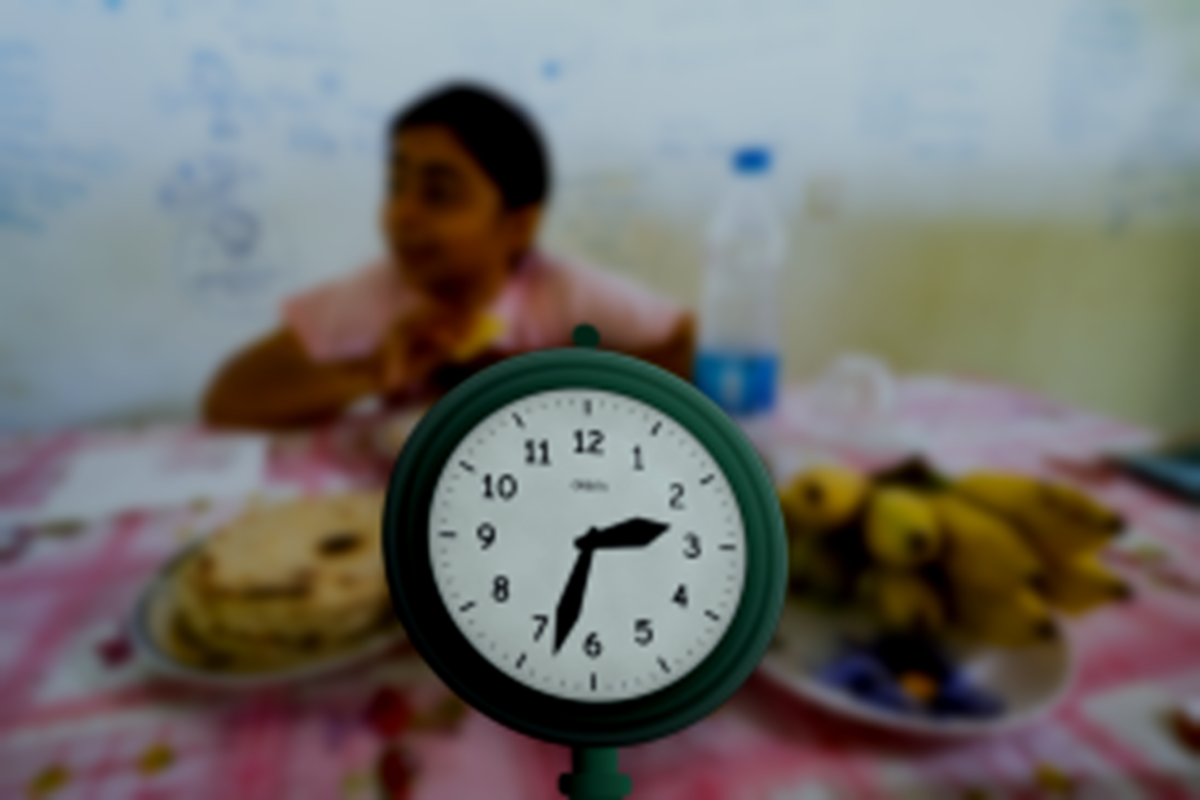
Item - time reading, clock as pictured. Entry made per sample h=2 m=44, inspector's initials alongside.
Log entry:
h=2 m=33
